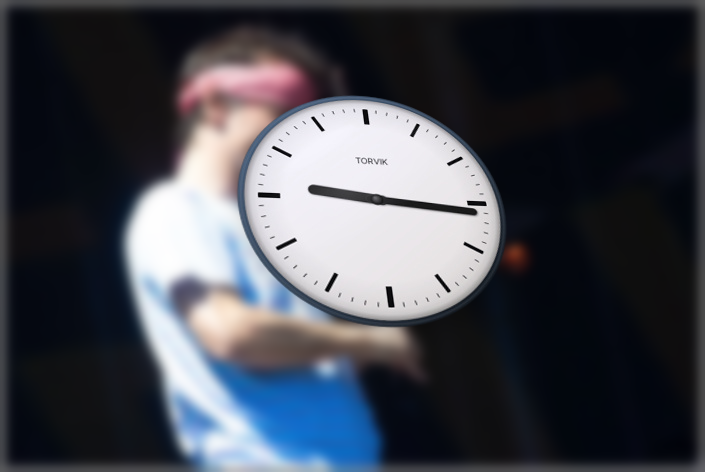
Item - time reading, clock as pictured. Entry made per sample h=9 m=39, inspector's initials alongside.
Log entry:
h=9 m=16
